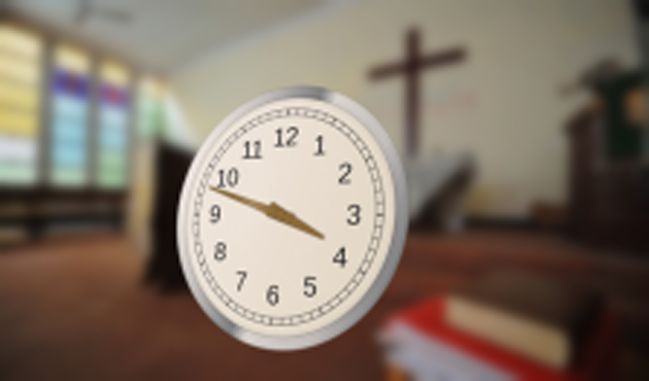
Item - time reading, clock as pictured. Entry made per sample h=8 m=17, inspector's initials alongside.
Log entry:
h=3 m=48
